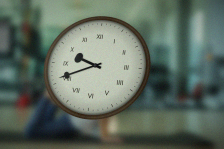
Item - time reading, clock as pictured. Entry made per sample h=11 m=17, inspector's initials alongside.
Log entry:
h=9 m=41
